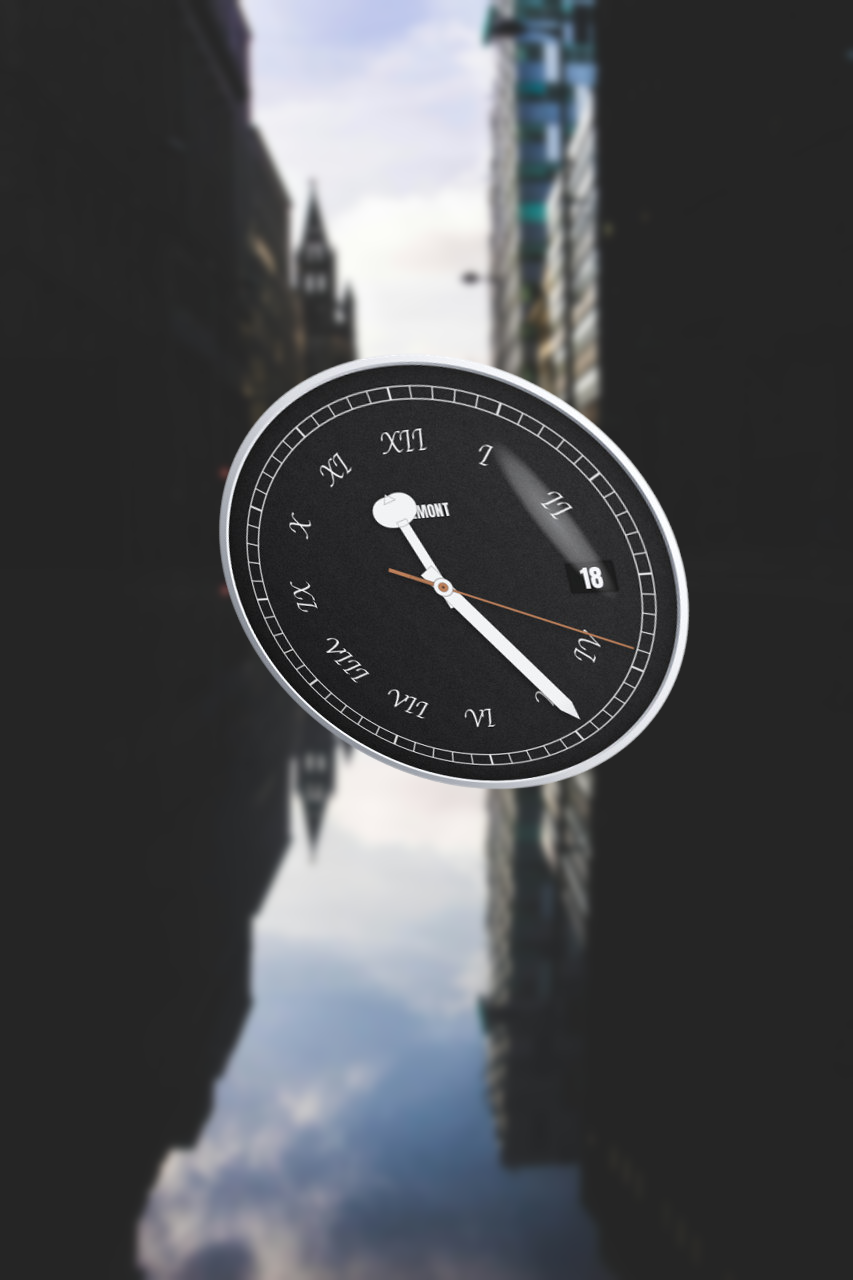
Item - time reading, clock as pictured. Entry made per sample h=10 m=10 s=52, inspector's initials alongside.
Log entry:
h=11 m=24 s=19
